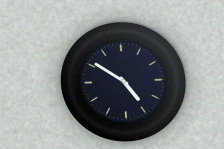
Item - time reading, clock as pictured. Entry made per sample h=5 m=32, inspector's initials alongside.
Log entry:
h=4 m=51
